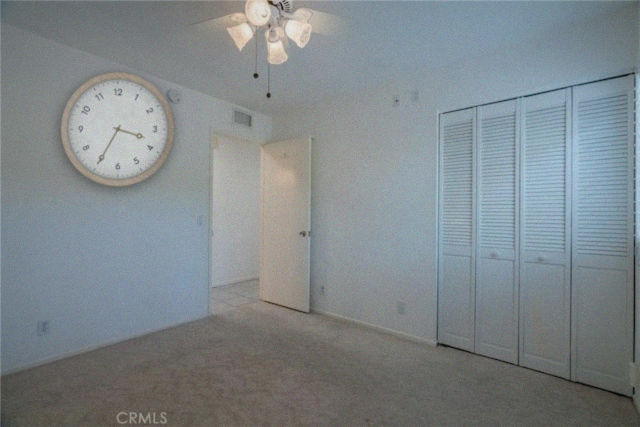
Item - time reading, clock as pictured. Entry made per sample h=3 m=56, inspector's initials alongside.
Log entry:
h=3 m=35
